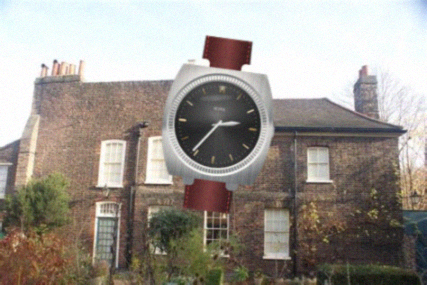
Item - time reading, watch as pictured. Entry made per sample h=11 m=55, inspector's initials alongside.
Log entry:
h=2 m=36
